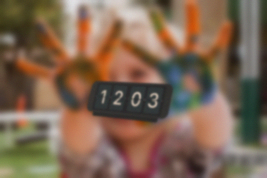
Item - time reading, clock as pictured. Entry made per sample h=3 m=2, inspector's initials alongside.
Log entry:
h=12 m=3
